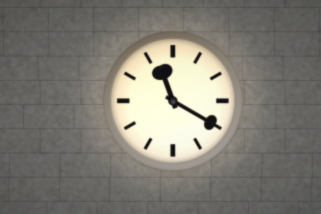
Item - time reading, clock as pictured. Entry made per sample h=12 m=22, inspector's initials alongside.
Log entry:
h=11 m=20
